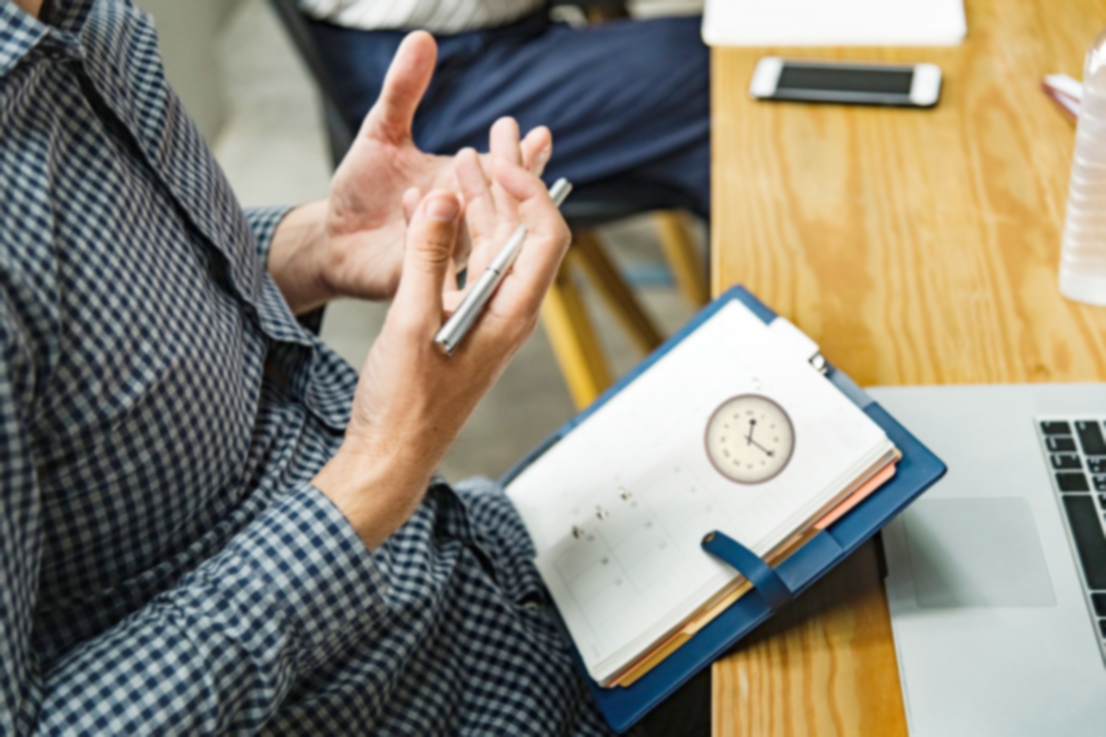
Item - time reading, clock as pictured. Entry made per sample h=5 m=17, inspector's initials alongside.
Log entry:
h=12 m=21
